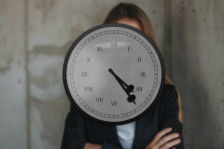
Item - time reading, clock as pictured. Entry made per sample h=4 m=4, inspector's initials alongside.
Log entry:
h=4 m=24
